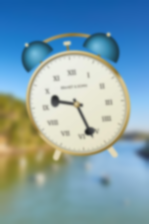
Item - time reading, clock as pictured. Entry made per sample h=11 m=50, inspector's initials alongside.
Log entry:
h=9 m=27
